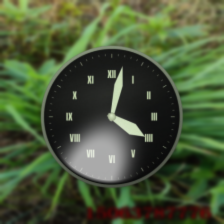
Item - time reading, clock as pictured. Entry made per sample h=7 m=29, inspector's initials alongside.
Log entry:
h=4 m=2
